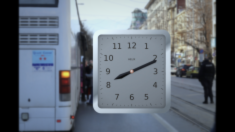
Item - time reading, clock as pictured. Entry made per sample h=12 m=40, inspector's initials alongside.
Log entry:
h=8 m=11
